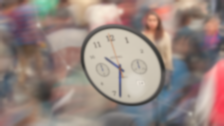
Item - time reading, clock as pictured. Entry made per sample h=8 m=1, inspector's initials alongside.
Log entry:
h=10 m=33
